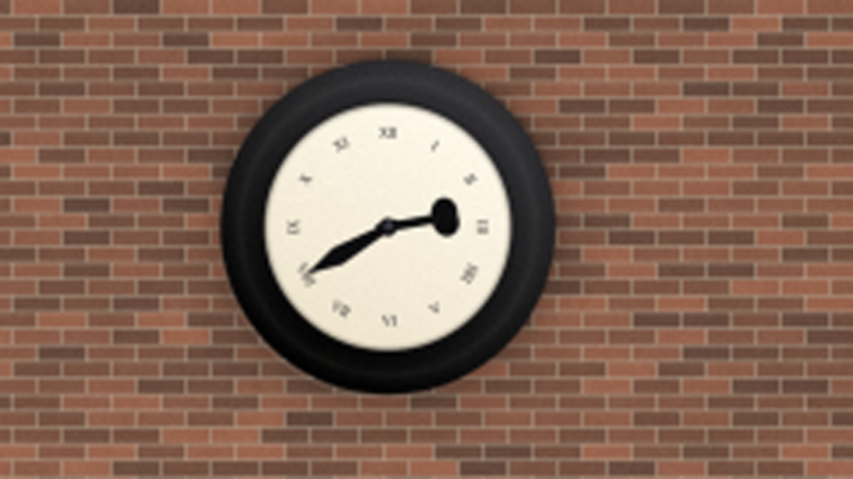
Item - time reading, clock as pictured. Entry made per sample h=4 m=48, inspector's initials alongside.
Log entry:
h=2 m=40
